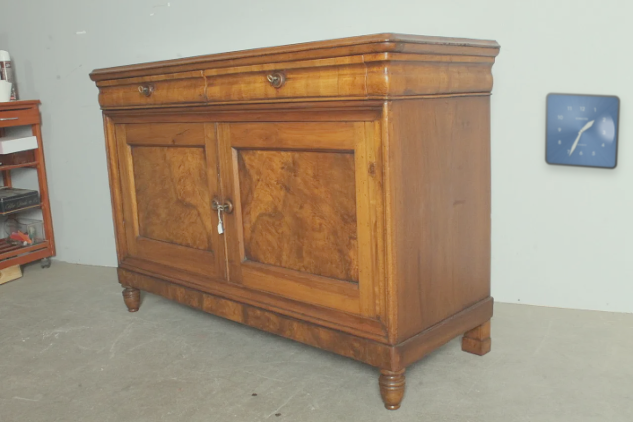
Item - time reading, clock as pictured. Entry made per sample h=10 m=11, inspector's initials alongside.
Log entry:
h=1 m=34
